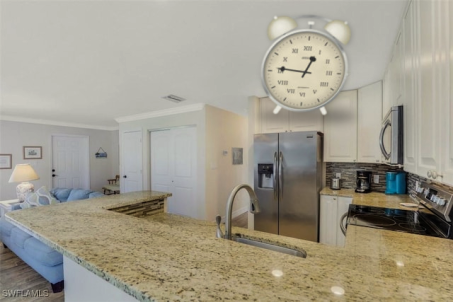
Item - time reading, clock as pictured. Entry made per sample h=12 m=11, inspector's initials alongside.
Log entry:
h=12 m=46
